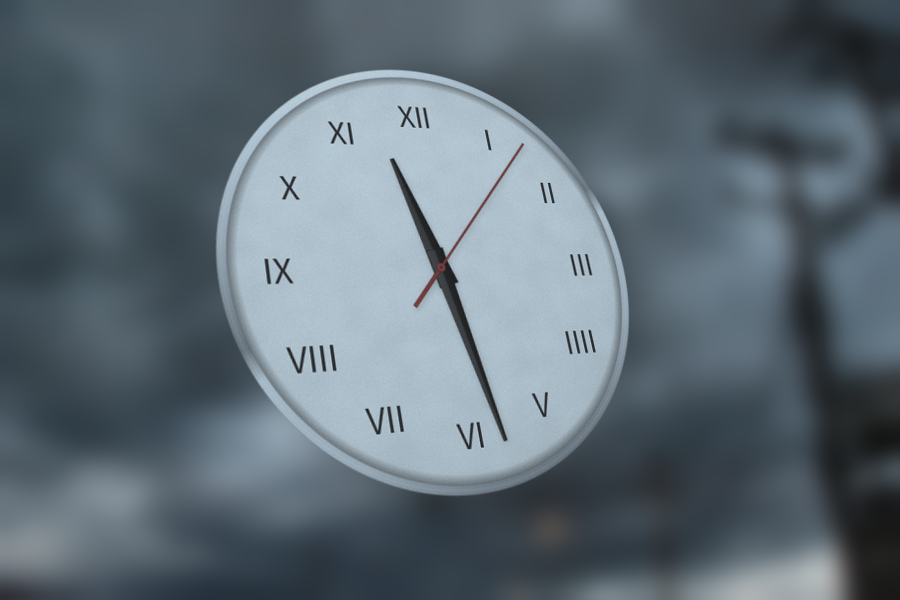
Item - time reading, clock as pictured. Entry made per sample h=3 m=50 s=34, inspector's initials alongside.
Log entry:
h=11 m=28 s=7
